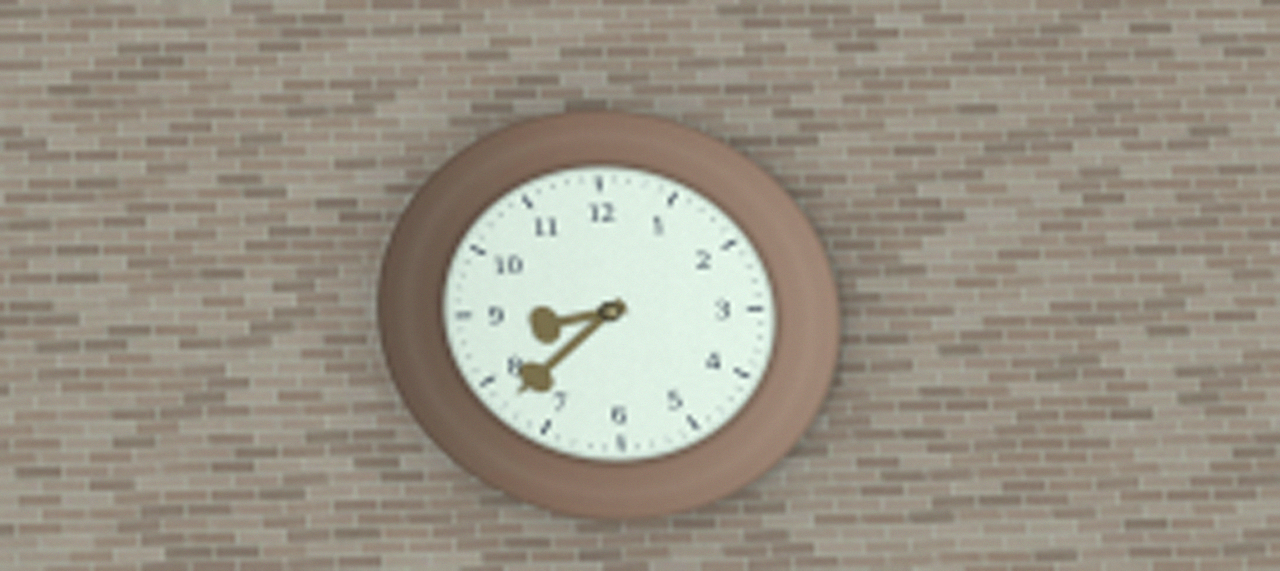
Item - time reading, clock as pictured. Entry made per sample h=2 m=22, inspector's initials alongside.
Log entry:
h=8 m=38
